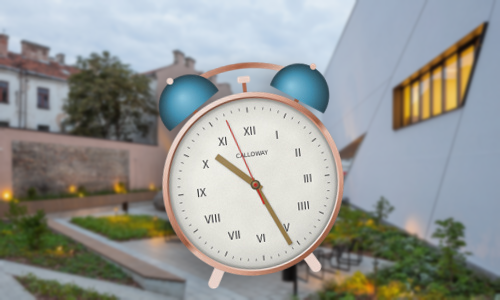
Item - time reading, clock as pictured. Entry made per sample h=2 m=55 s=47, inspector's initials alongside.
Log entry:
h=10 m=25 s=57
